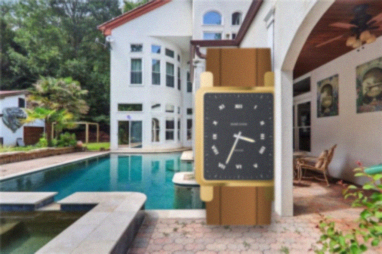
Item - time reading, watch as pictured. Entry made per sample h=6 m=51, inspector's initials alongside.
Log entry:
h=3 m=34
